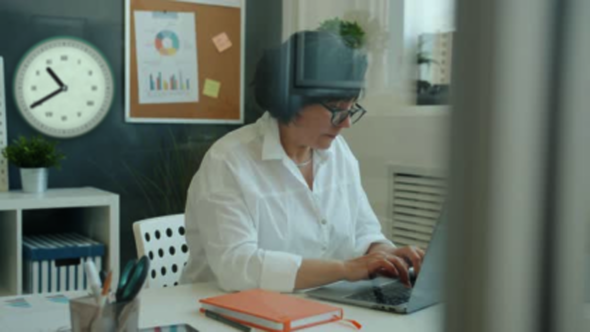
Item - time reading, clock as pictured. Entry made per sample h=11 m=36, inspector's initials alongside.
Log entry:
h=10 m=40
